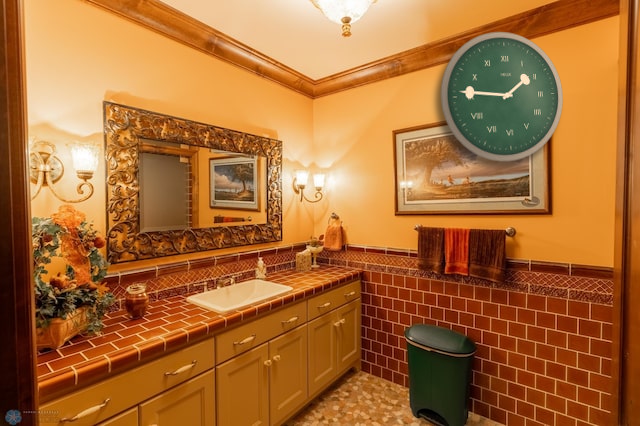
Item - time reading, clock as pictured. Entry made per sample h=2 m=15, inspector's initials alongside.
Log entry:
h=1 m=46
